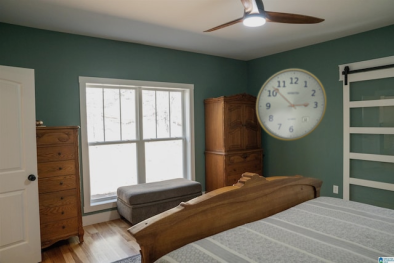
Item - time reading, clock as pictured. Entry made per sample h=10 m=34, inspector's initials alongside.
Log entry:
h=2 m=52
